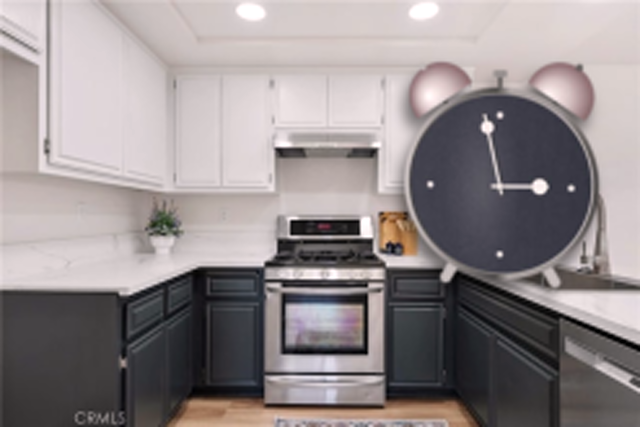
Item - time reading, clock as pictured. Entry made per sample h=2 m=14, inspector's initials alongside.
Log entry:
h=2 m=58
